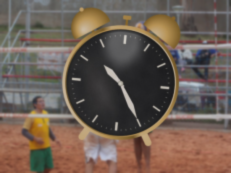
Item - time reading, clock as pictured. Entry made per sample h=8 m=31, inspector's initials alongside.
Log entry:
h=10 m=25
